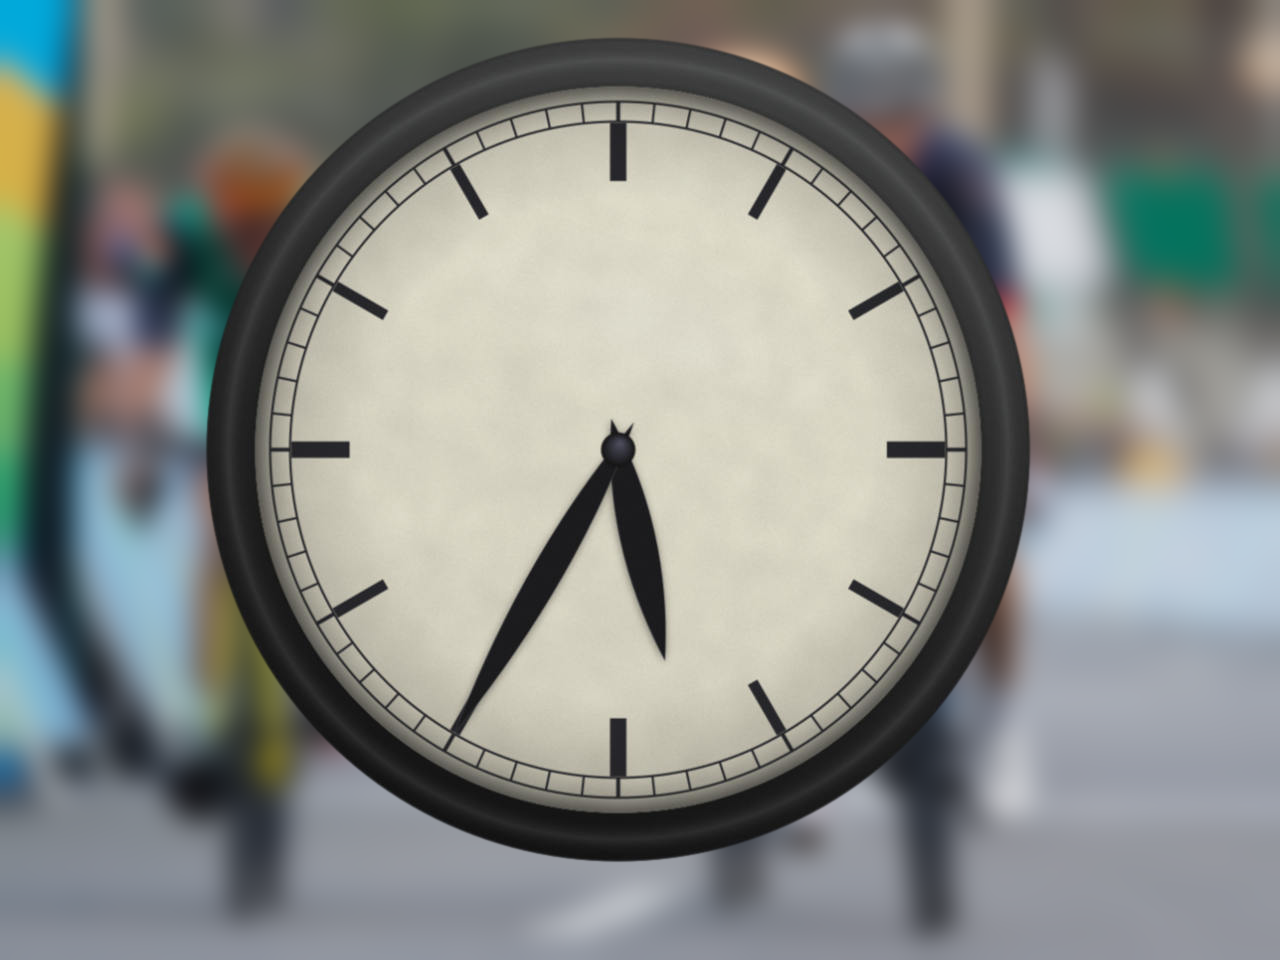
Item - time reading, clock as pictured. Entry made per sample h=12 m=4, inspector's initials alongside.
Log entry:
h=5 m=35
